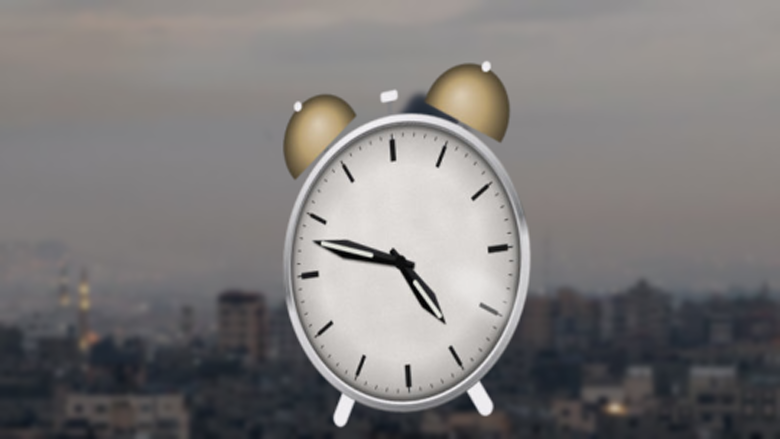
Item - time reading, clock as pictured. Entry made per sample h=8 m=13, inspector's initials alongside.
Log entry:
h=4 m=48
